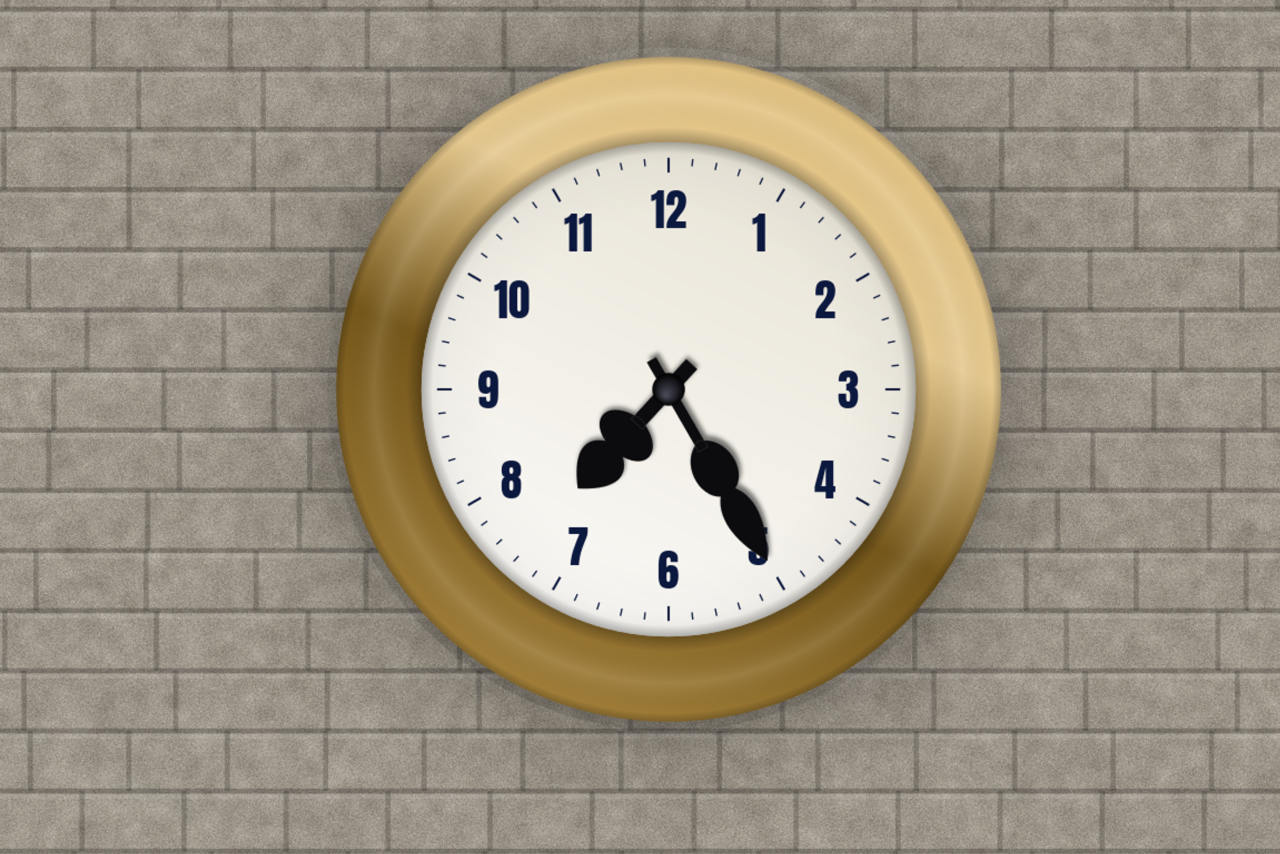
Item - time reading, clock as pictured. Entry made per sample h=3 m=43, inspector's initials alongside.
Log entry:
h=7 m=25
